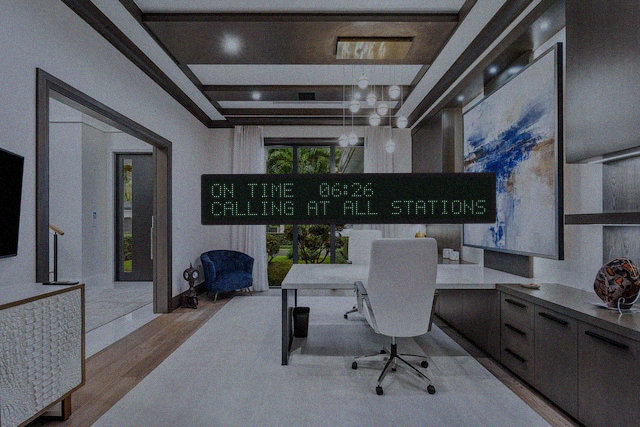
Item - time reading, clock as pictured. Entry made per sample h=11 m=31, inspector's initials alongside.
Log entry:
h=6 m=26
